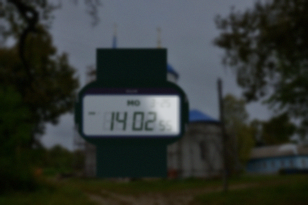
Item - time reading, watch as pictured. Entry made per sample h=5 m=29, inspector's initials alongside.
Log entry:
h=14 m=2
